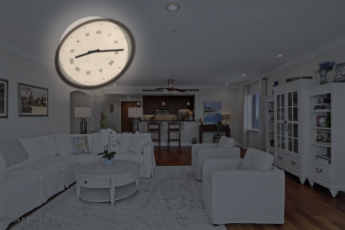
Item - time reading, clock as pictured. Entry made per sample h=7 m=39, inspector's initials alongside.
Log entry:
h=8 m=14
